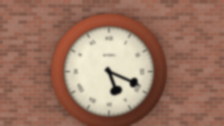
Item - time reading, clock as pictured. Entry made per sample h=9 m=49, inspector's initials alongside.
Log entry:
h=5 m=19
